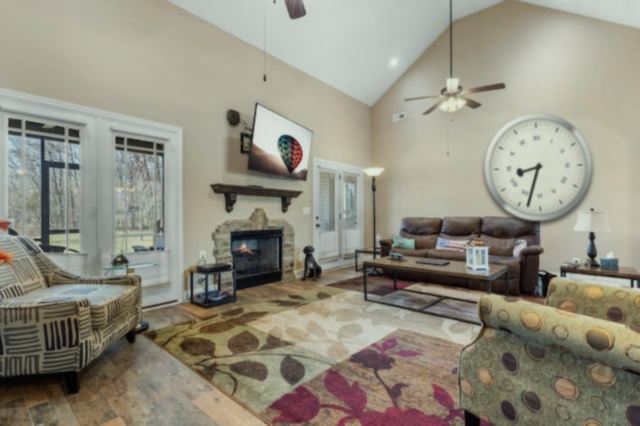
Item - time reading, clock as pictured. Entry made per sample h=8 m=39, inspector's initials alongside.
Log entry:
h=8 m=33
